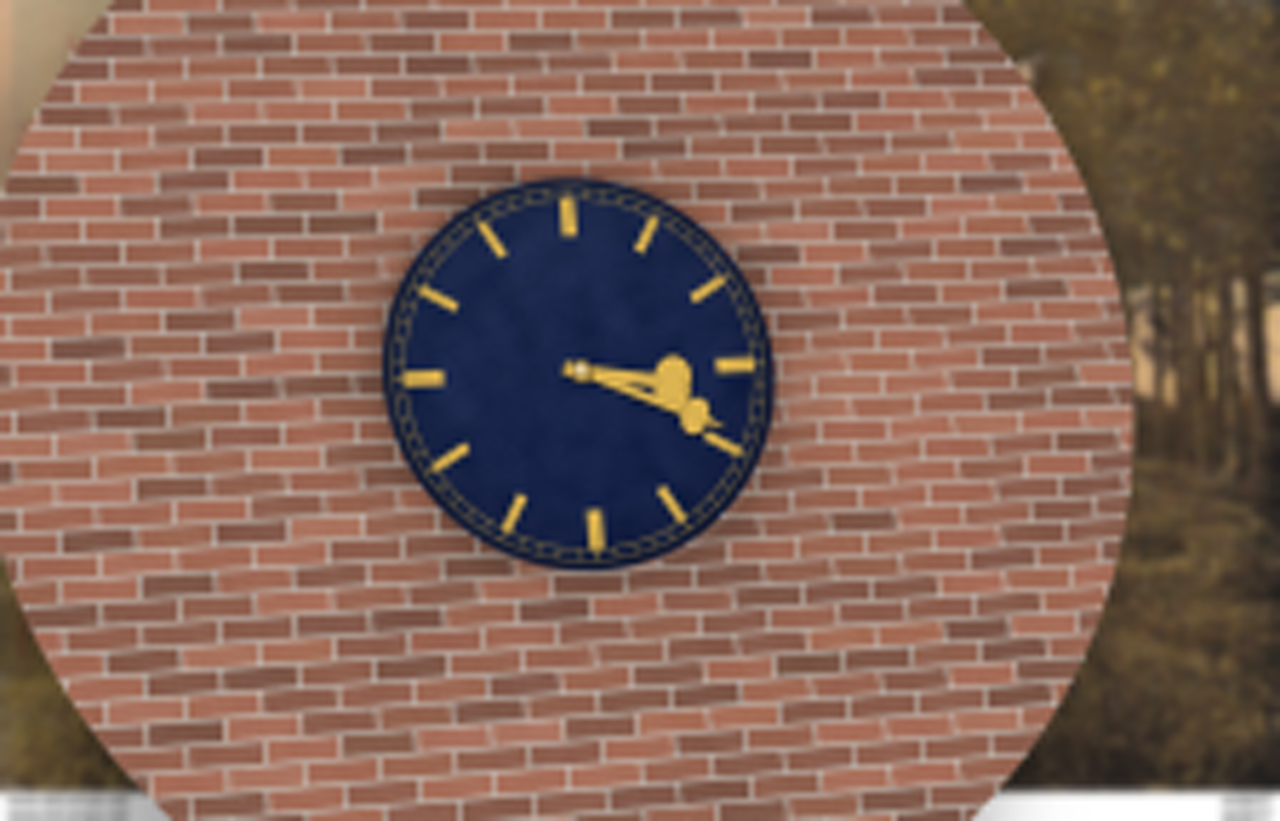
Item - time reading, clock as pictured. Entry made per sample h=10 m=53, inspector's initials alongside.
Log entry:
h=3 m=19
